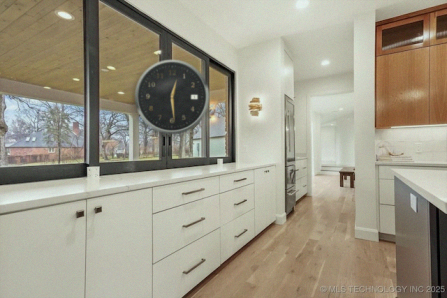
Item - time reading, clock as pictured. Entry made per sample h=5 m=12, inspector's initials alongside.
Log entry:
h=12 m=29
